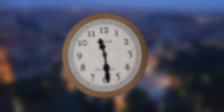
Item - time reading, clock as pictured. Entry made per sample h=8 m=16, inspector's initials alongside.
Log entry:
h=11 m=29
